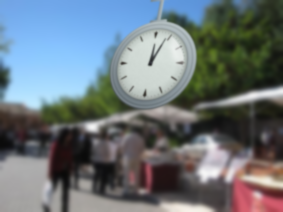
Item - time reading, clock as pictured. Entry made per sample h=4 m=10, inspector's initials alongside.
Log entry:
h=12 m=4
